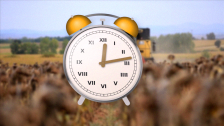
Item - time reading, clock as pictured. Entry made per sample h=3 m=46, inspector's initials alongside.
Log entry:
h=12 m=13
